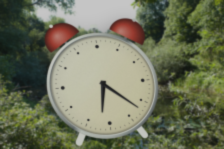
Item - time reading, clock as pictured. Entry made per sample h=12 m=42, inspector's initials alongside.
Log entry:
h=6 m=22
